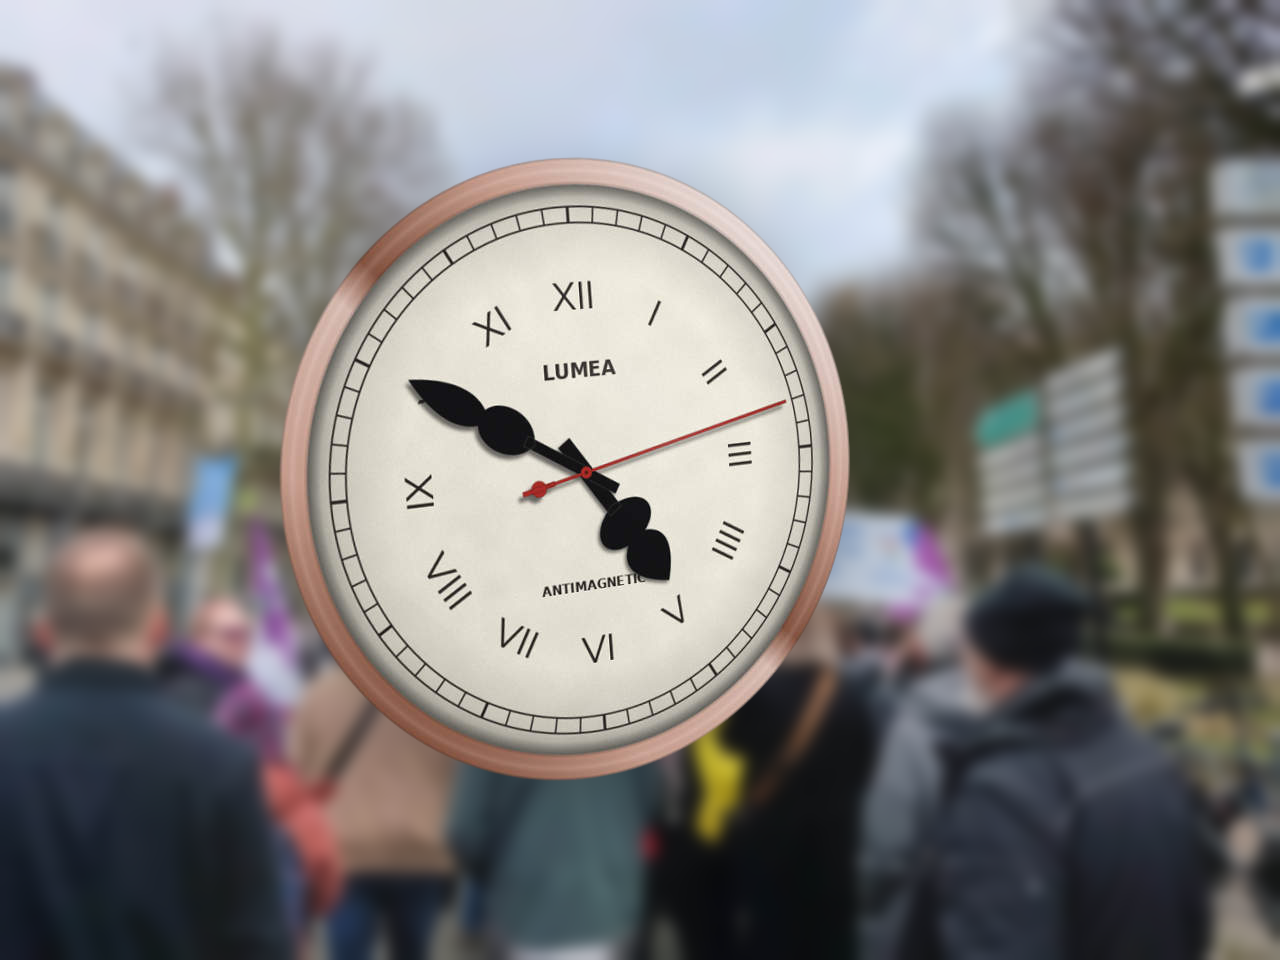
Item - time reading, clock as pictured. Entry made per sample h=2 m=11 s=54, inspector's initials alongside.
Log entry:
h=4 m=50 s=13
